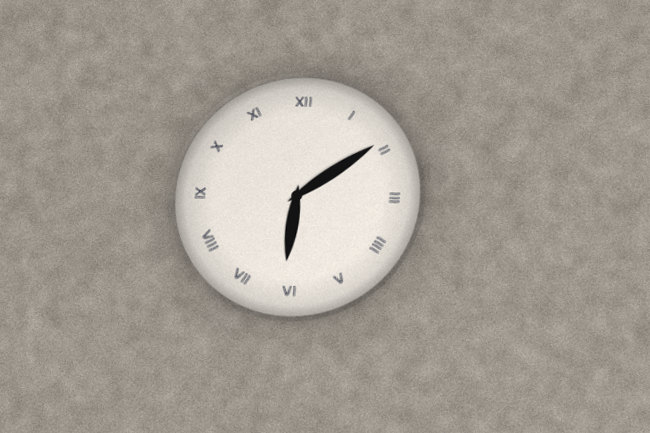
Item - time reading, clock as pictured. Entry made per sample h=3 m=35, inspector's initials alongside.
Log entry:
h=6 m=9
